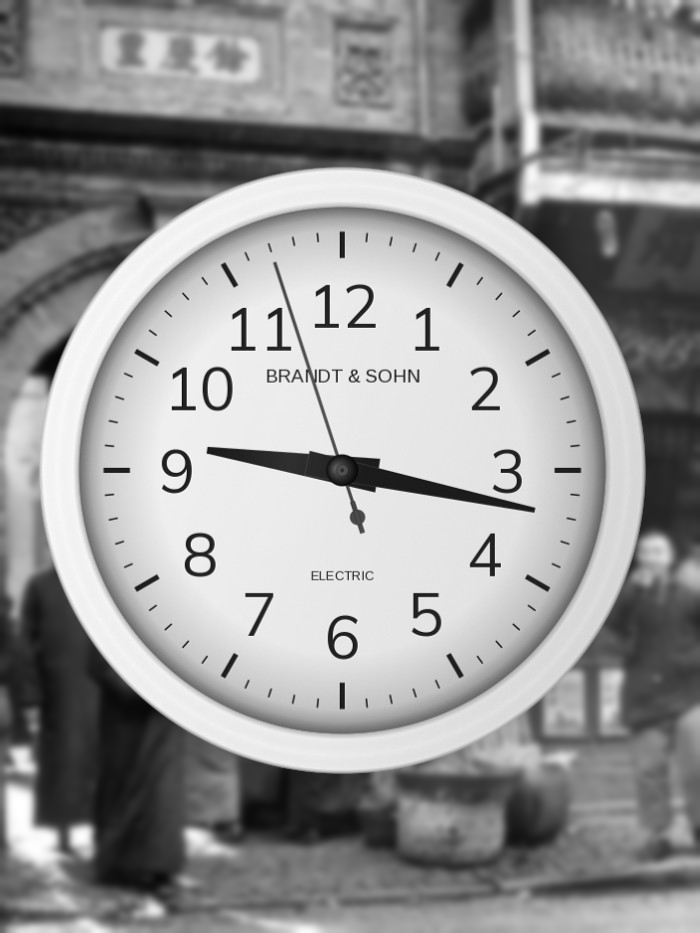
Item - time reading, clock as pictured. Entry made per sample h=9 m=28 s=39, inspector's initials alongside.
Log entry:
h=9 m=16 s=57
